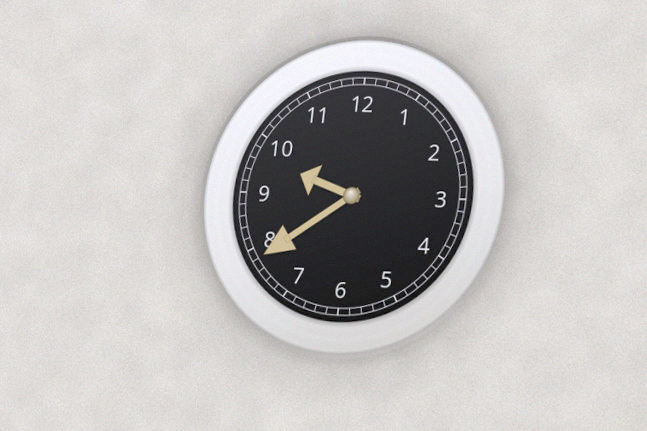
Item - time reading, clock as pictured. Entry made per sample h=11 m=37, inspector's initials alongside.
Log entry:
h=9 m=39
